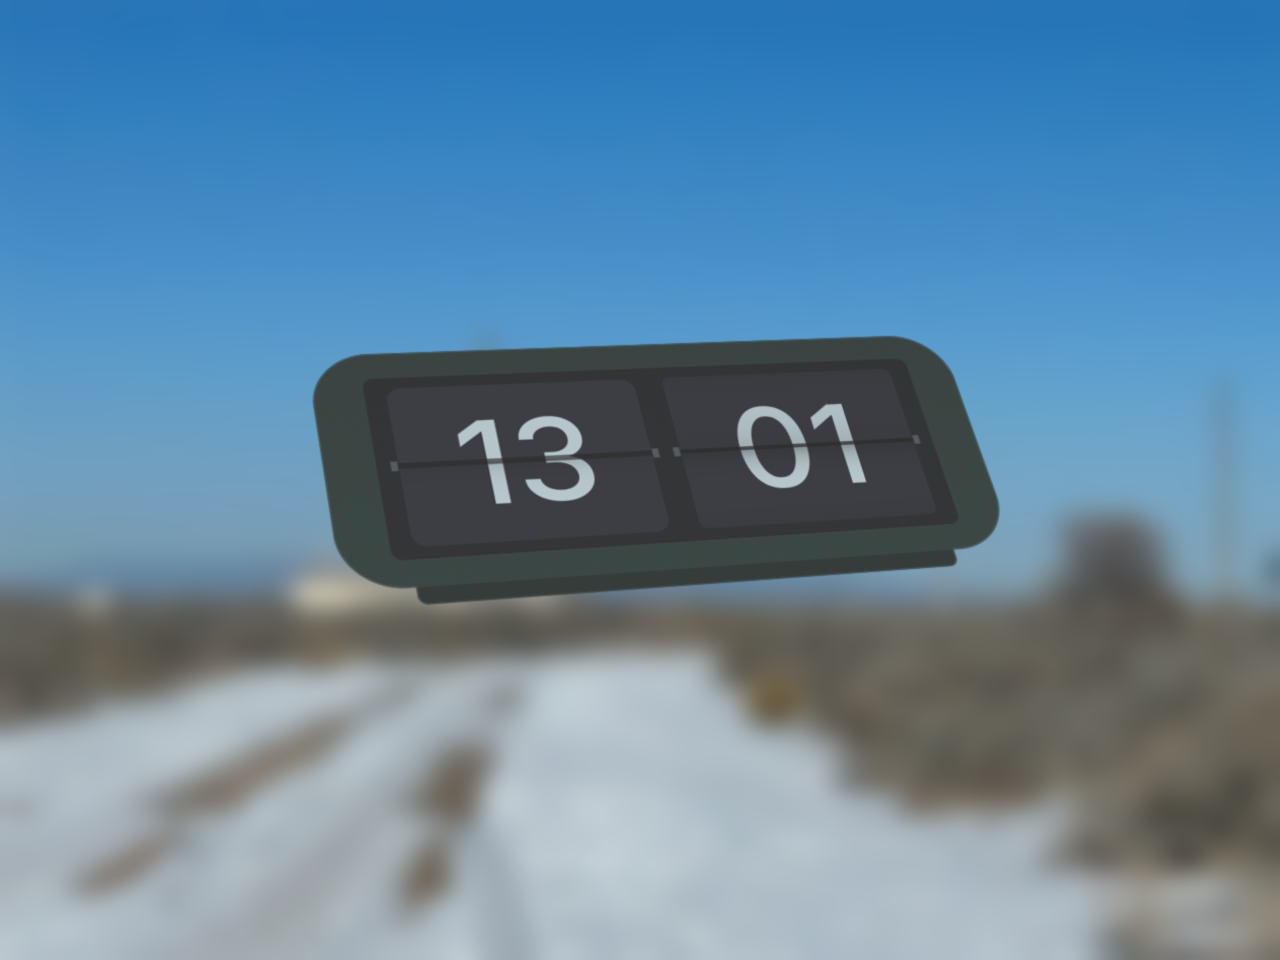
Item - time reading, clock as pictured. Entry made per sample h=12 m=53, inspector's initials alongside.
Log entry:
h=13 m=1
